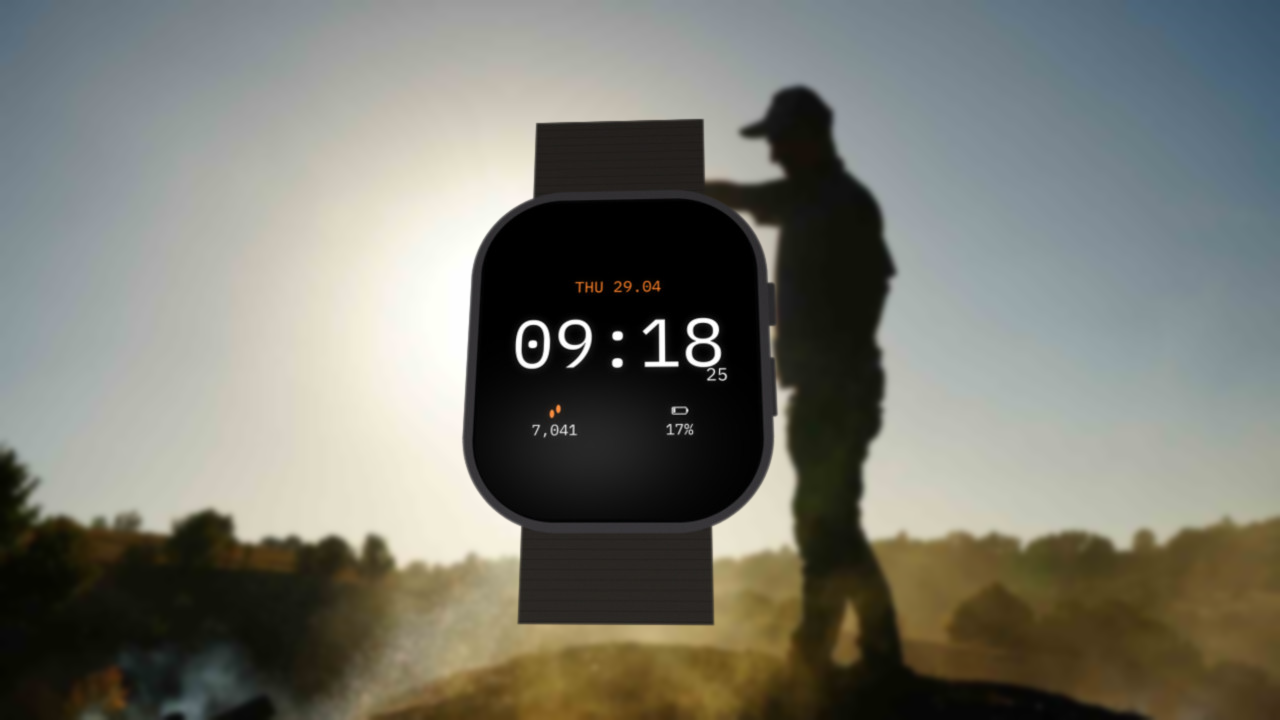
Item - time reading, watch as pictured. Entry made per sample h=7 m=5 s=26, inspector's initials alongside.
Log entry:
h=9 m=18 s=25
